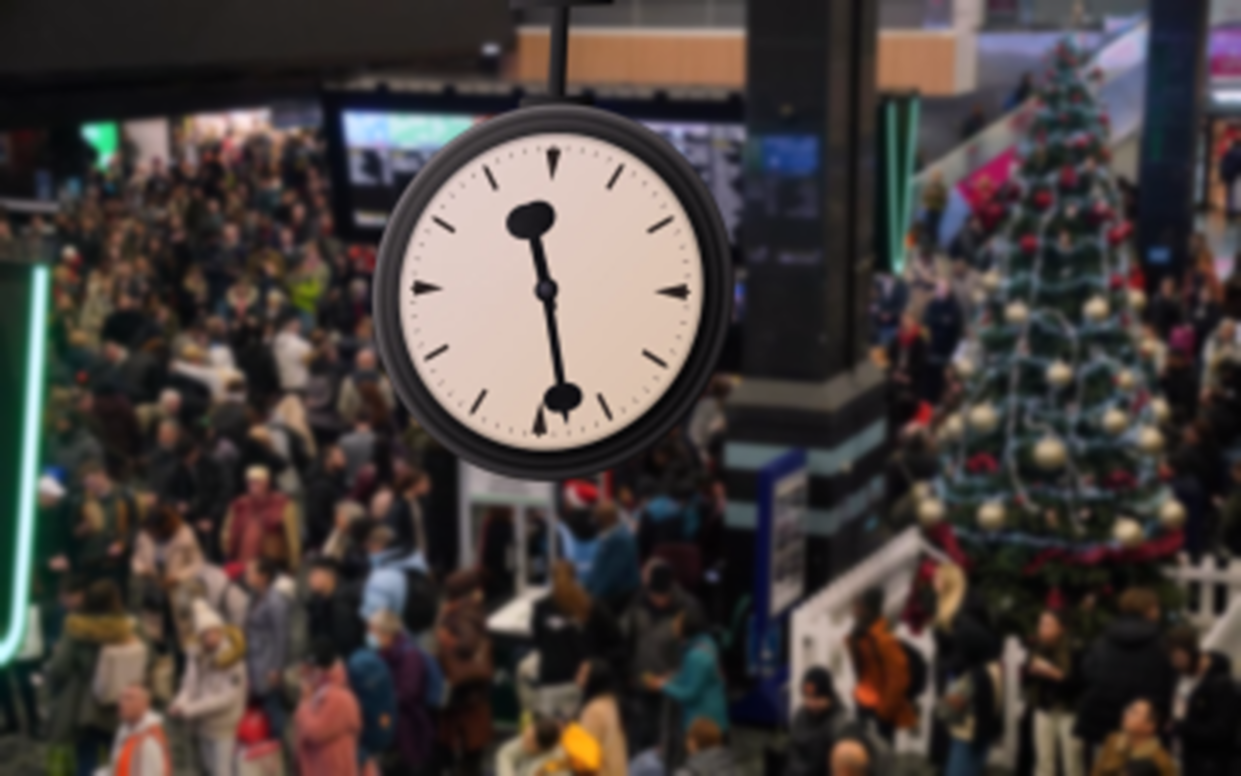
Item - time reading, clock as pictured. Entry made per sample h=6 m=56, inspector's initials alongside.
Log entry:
h=11 m=28
